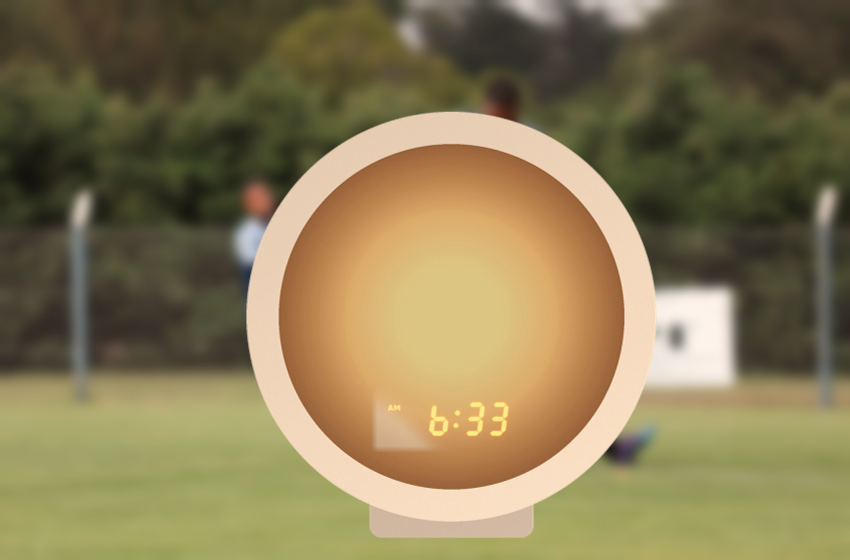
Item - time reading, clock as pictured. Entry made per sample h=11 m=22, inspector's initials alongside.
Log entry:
h=6 m=33
